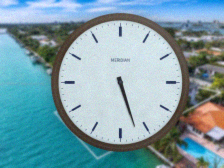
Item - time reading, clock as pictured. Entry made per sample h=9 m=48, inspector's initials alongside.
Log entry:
h=5 m=27
